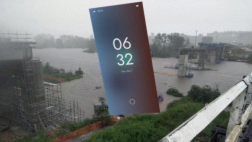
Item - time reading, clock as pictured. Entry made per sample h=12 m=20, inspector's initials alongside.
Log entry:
h=6 m=32
